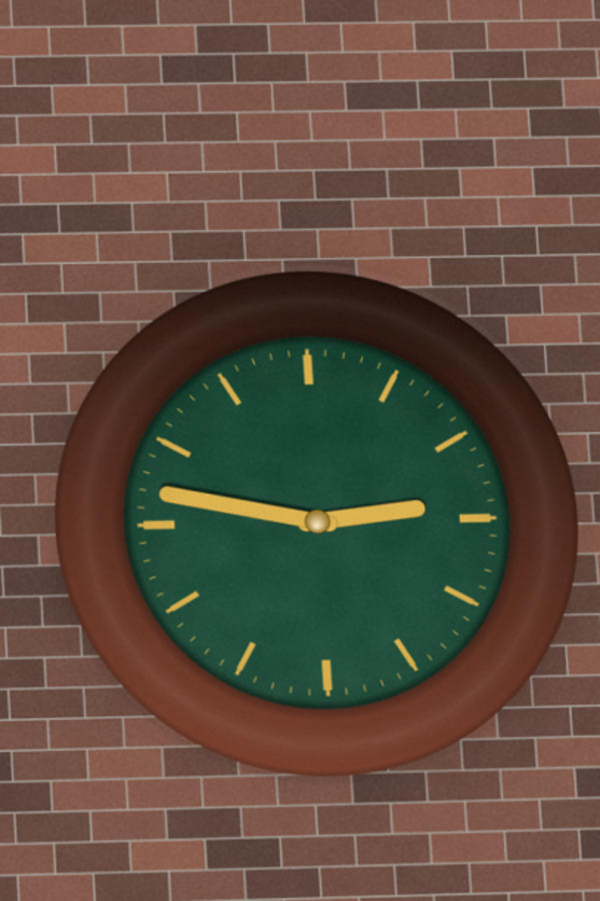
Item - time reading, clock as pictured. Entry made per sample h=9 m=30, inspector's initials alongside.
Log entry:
h=2 m=47
